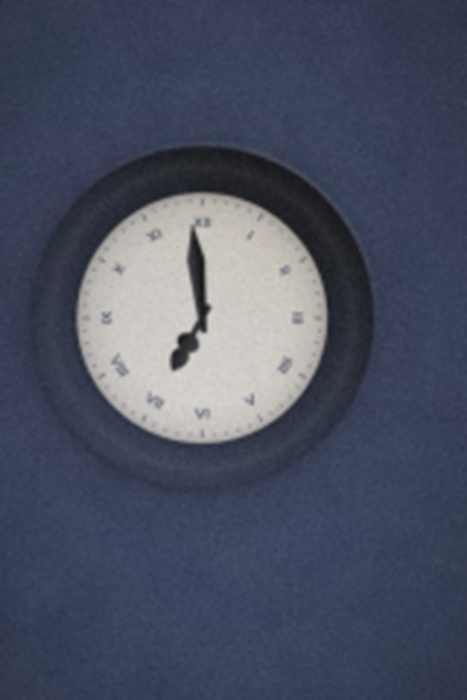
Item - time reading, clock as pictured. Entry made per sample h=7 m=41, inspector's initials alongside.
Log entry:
h=6 m=59
